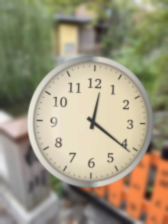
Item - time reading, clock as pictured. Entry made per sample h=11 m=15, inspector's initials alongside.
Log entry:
h=12 m=21
